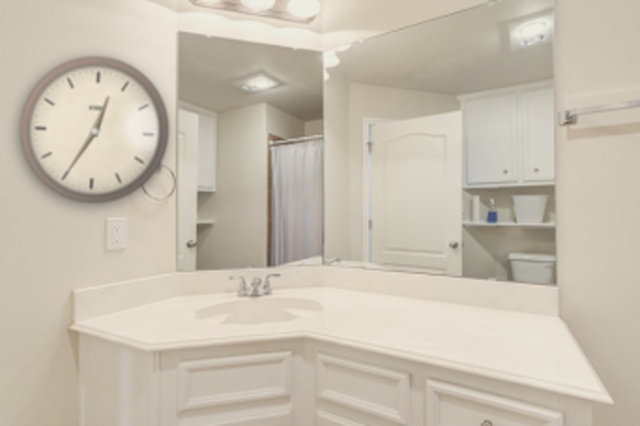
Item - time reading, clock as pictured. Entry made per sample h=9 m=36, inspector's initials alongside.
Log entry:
h=12 m=35
